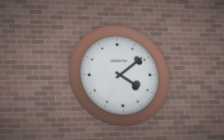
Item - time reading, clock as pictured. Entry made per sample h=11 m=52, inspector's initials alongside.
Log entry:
h=4 m=9
